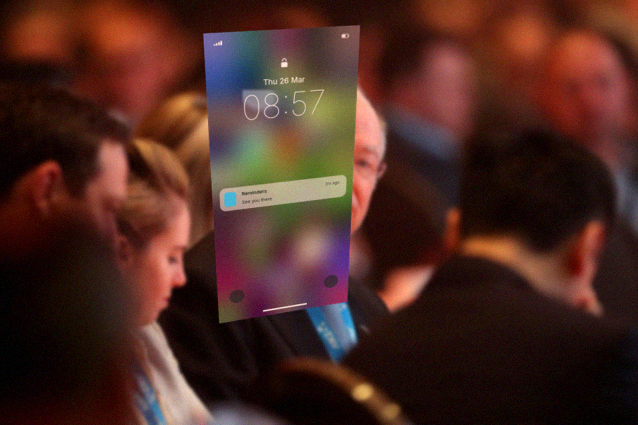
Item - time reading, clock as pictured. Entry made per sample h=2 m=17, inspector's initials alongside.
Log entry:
h=8 m=57
